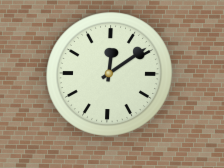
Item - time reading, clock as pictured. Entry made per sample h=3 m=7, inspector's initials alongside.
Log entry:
h=12 m=9
